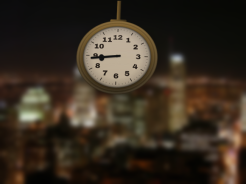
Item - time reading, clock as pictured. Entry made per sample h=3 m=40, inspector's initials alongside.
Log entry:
h=8 m=44
